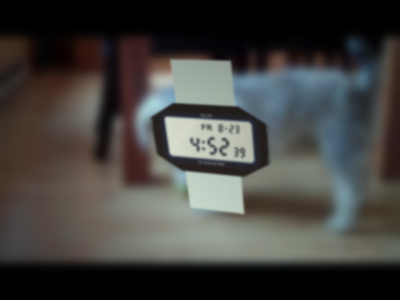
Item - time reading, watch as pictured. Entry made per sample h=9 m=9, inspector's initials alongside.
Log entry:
h=4 m=52
